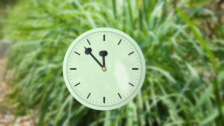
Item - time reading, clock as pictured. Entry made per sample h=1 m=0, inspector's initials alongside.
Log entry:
h=11 m=53
